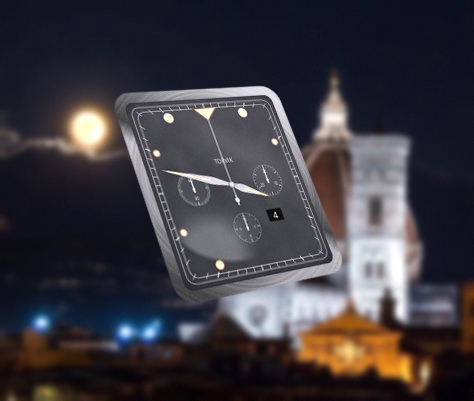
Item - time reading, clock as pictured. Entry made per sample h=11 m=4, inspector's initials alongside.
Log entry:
h=3 m=48
